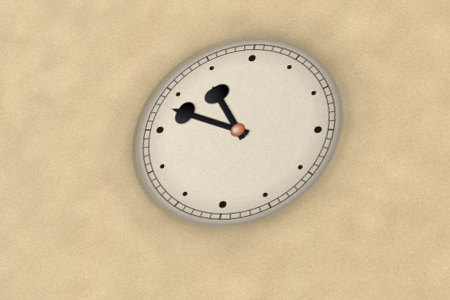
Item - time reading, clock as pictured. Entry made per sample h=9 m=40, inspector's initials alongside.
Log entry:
h=10 m=48
